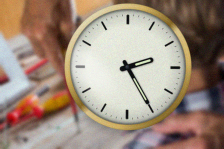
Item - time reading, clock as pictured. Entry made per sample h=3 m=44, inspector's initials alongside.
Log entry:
h=2 m=25
